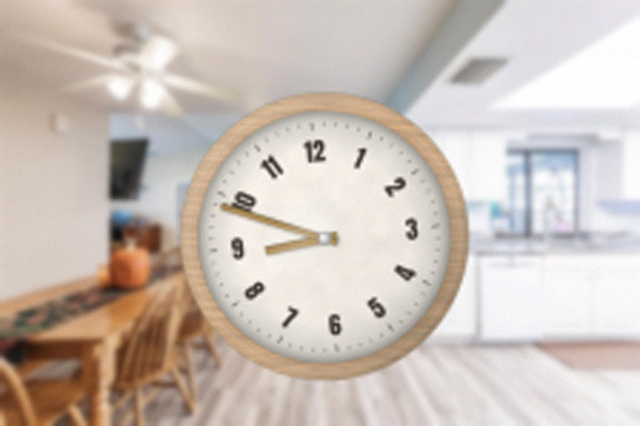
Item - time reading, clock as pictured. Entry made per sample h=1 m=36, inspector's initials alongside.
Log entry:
h=8 m=49
